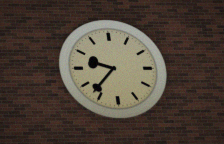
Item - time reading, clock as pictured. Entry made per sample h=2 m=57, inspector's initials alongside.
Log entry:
h=9 m=37
